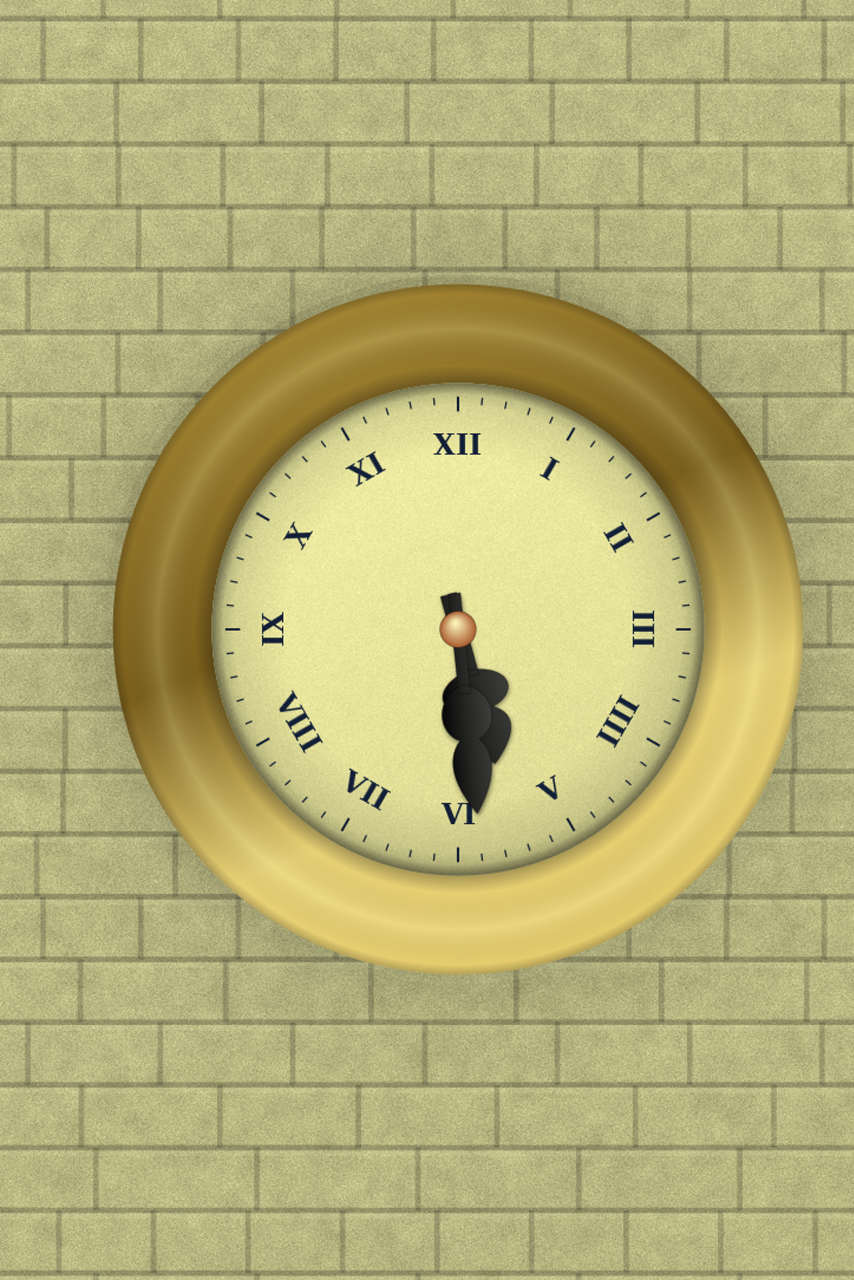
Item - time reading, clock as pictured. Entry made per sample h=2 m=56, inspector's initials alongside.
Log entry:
h=5 m=29
